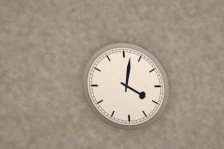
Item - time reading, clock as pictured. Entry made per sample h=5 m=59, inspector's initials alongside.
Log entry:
h=4 m=2
